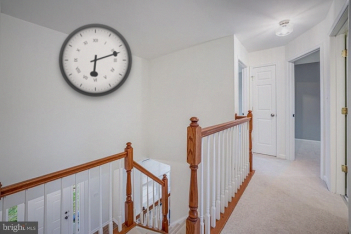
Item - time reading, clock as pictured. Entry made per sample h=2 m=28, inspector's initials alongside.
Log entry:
h=6 m=12
